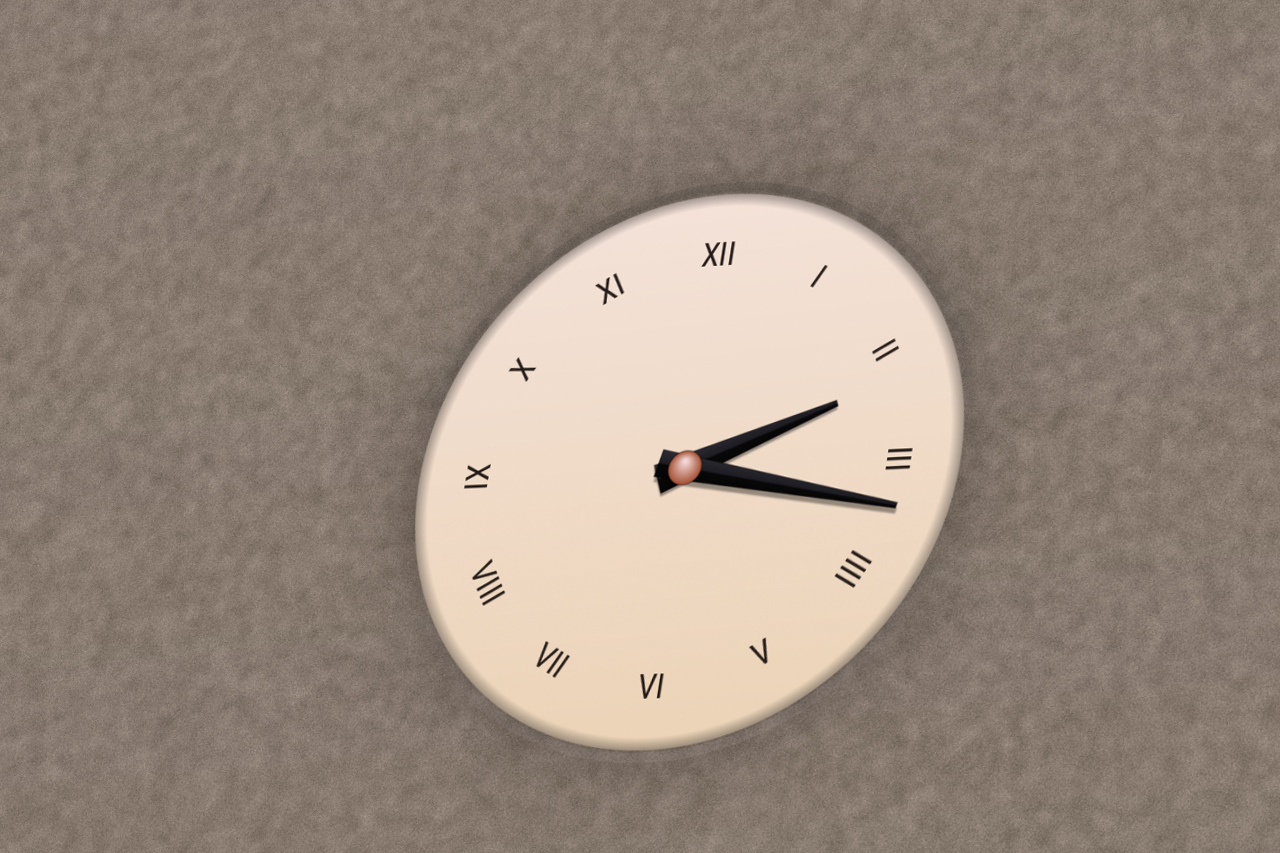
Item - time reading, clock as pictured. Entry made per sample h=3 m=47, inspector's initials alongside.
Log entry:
h=2 m=17
